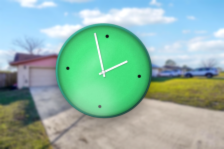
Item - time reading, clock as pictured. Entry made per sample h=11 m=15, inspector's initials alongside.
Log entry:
h=1 m=57
